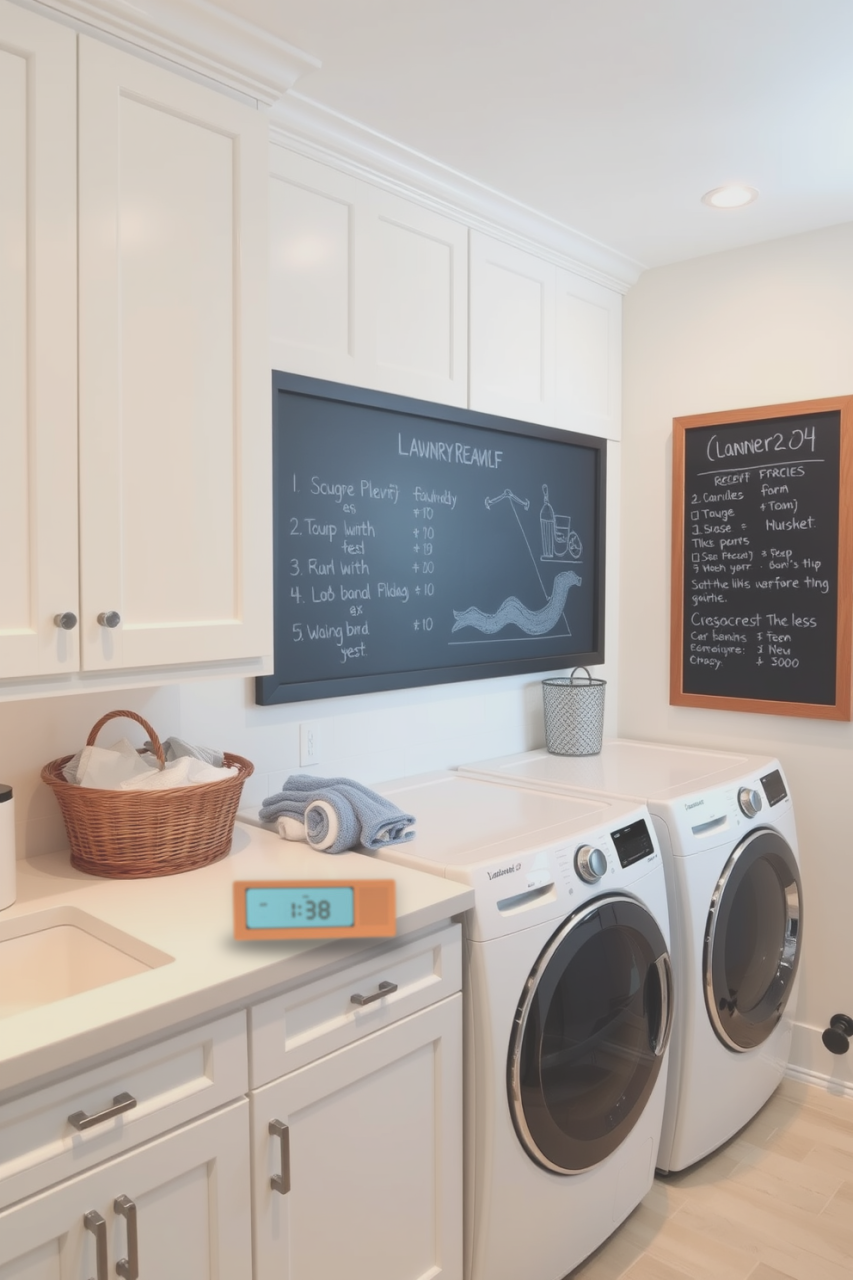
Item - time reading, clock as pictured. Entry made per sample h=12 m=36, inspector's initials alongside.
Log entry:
h=1 m=38
